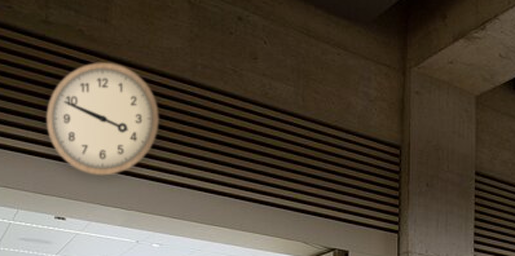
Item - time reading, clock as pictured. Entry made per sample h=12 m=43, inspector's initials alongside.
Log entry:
h=3 m=49
